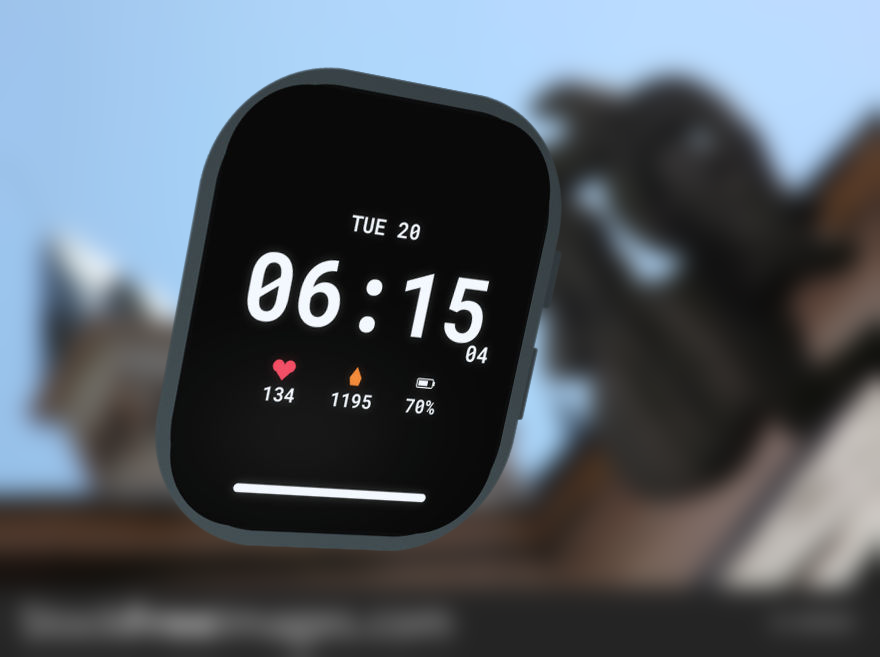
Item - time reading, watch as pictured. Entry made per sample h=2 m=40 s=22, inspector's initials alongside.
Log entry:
h=6 m=15 s=4
